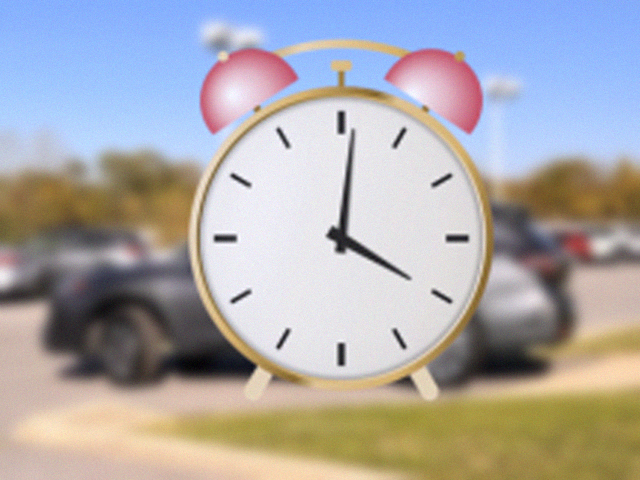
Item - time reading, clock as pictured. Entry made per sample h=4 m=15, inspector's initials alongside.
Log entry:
h=4 m=1
